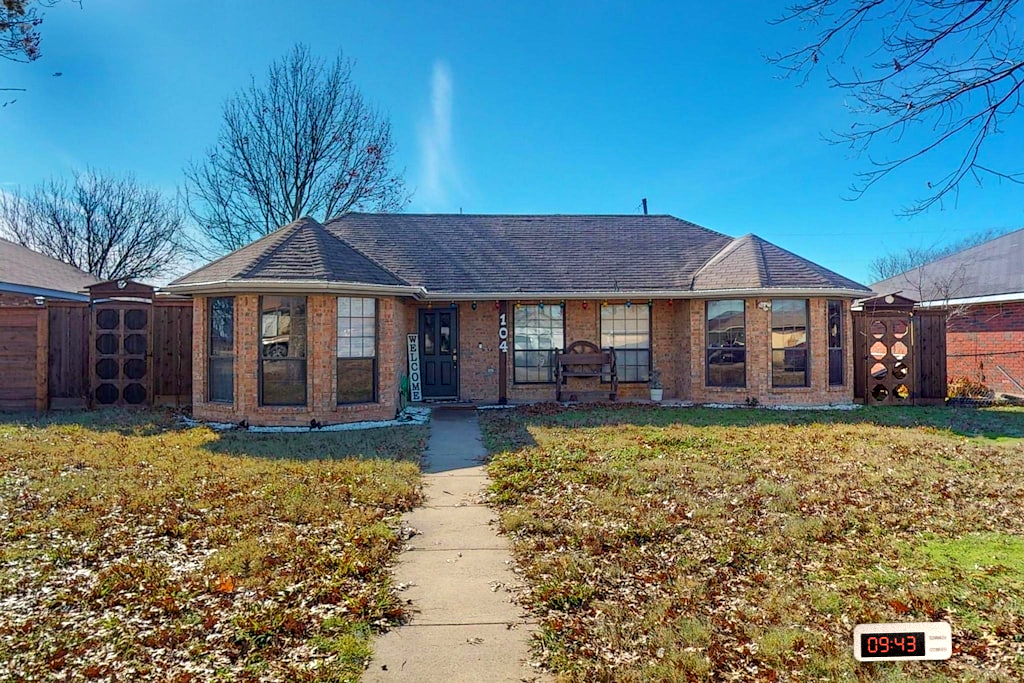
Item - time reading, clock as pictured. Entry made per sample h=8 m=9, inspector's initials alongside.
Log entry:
h=9 m=43
